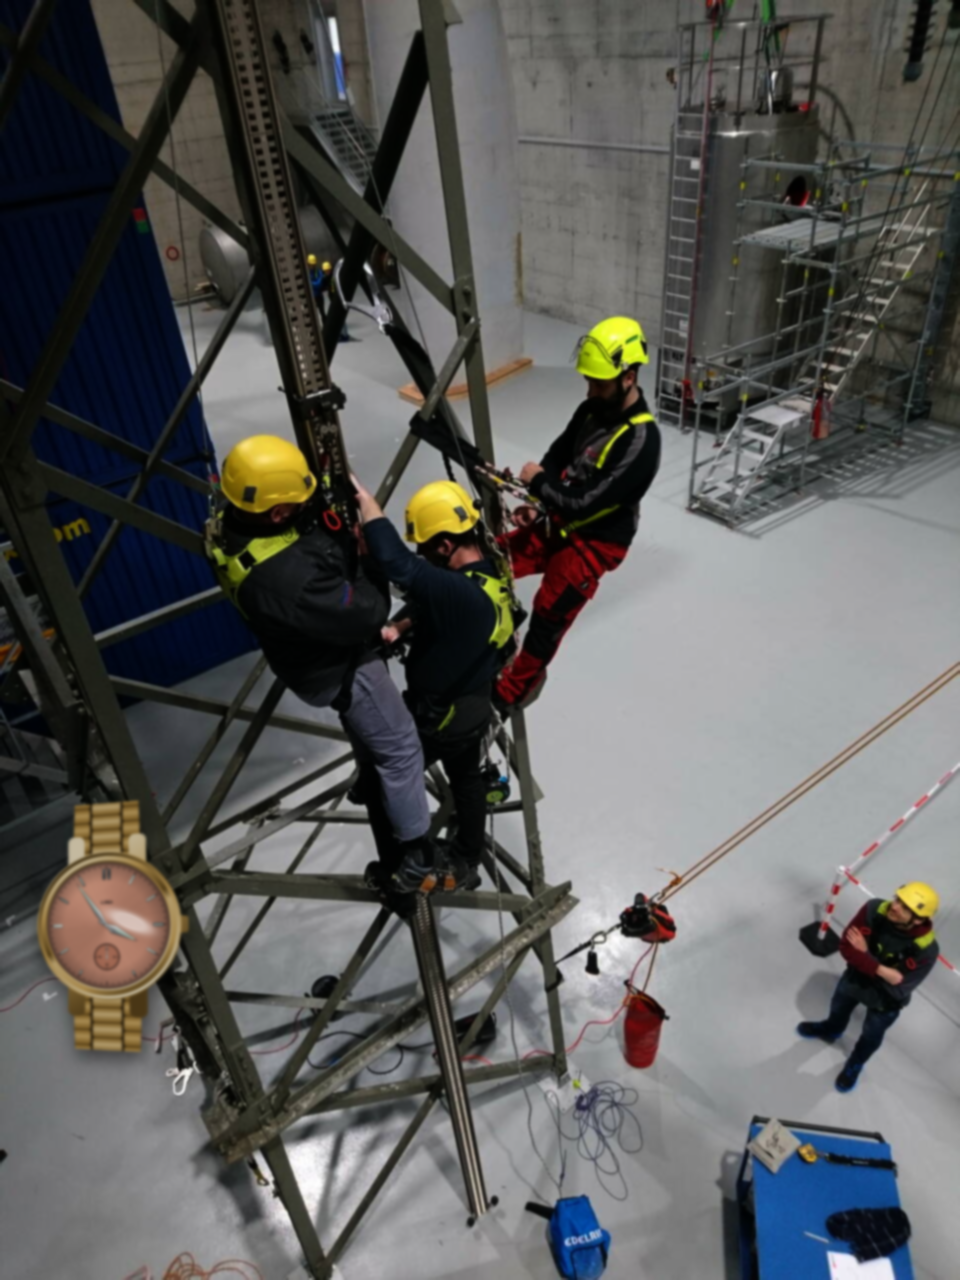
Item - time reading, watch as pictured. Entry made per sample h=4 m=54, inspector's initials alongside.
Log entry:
h=3 m=54
